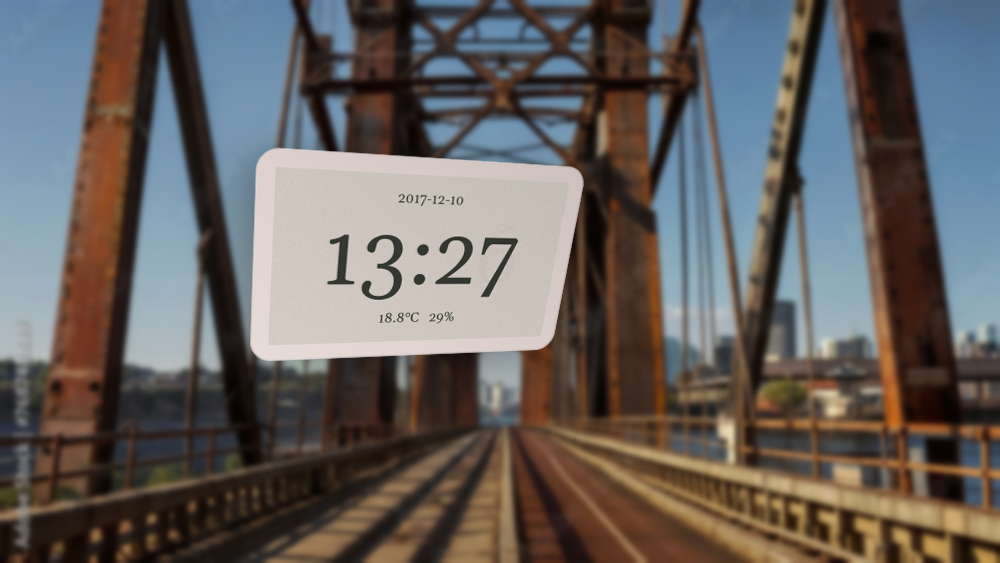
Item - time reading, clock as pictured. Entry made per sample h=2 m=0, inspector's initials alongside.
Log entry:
h=13 m=27
